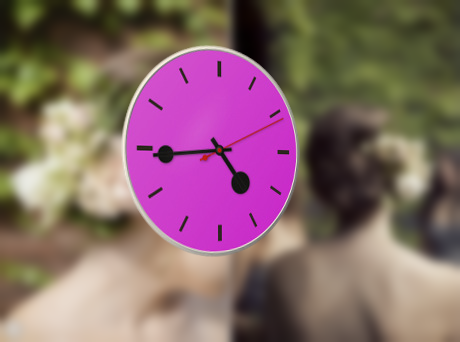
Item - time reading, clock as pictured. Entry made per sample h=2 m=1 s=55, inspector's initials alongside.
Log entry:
h=4 m=44 s=11
